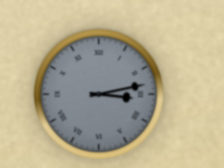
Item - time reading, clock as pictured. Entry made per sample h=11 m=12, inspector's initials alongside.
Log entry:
h=3 m=13
